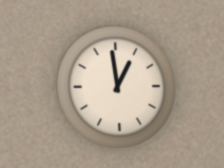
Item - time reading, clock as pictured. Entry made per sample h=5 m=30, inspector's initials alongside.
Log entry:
h=12 m=59
